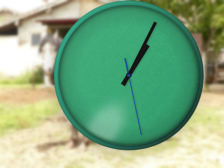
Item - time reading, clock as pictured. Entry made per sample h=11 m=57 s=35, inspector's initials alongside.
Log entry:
h=1 m=4 s=28
